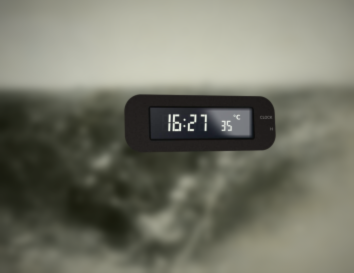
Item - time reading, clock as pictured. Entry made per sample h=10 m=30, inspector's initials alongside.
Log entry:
h=16 m=27
